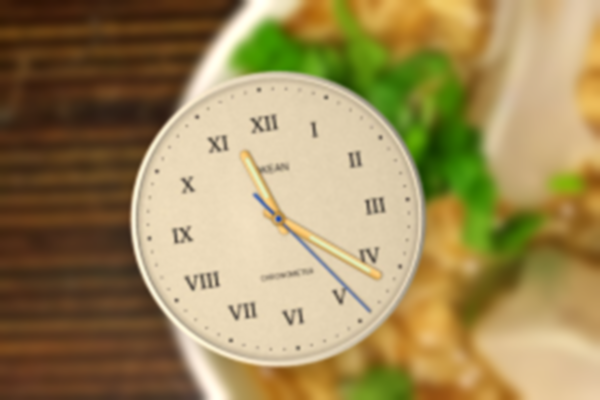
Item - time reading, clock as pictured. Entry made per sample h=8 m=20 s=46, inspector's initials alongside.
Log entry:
h=11 m=21 s=24
